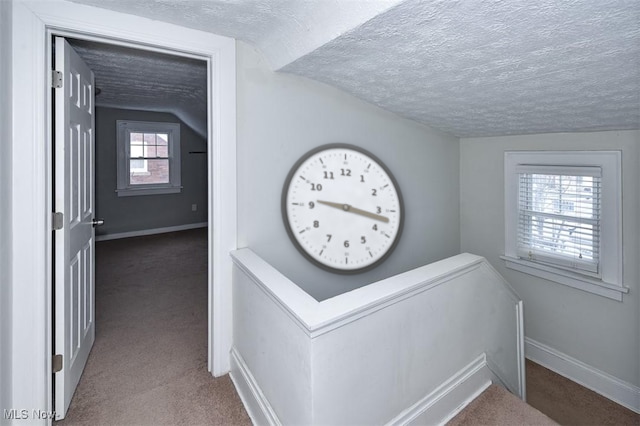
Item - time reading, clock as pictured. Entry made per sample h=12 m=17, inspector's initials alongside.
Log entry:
h=9 m=17
